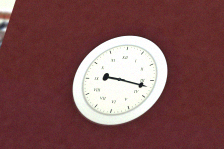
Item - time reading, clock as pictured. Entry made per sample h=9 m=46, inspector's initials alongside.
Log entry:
h=9 m=17
